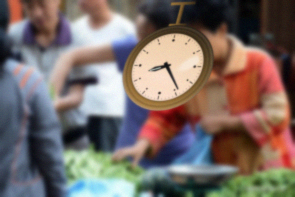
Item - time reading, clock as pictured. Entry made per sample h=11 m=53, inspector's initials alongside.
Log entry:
h=8 m=24
